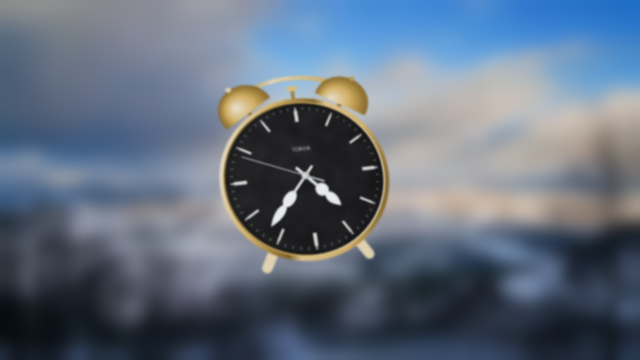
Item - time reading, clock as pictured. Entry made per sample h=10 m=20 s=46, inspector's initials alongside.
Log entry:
h=4 m=36 s=49
